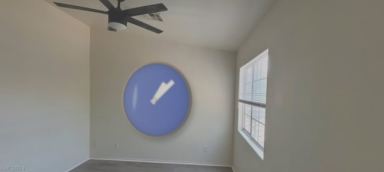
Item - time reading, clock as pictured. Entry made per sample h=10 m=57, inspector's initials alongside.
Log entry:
h=1 m=8
